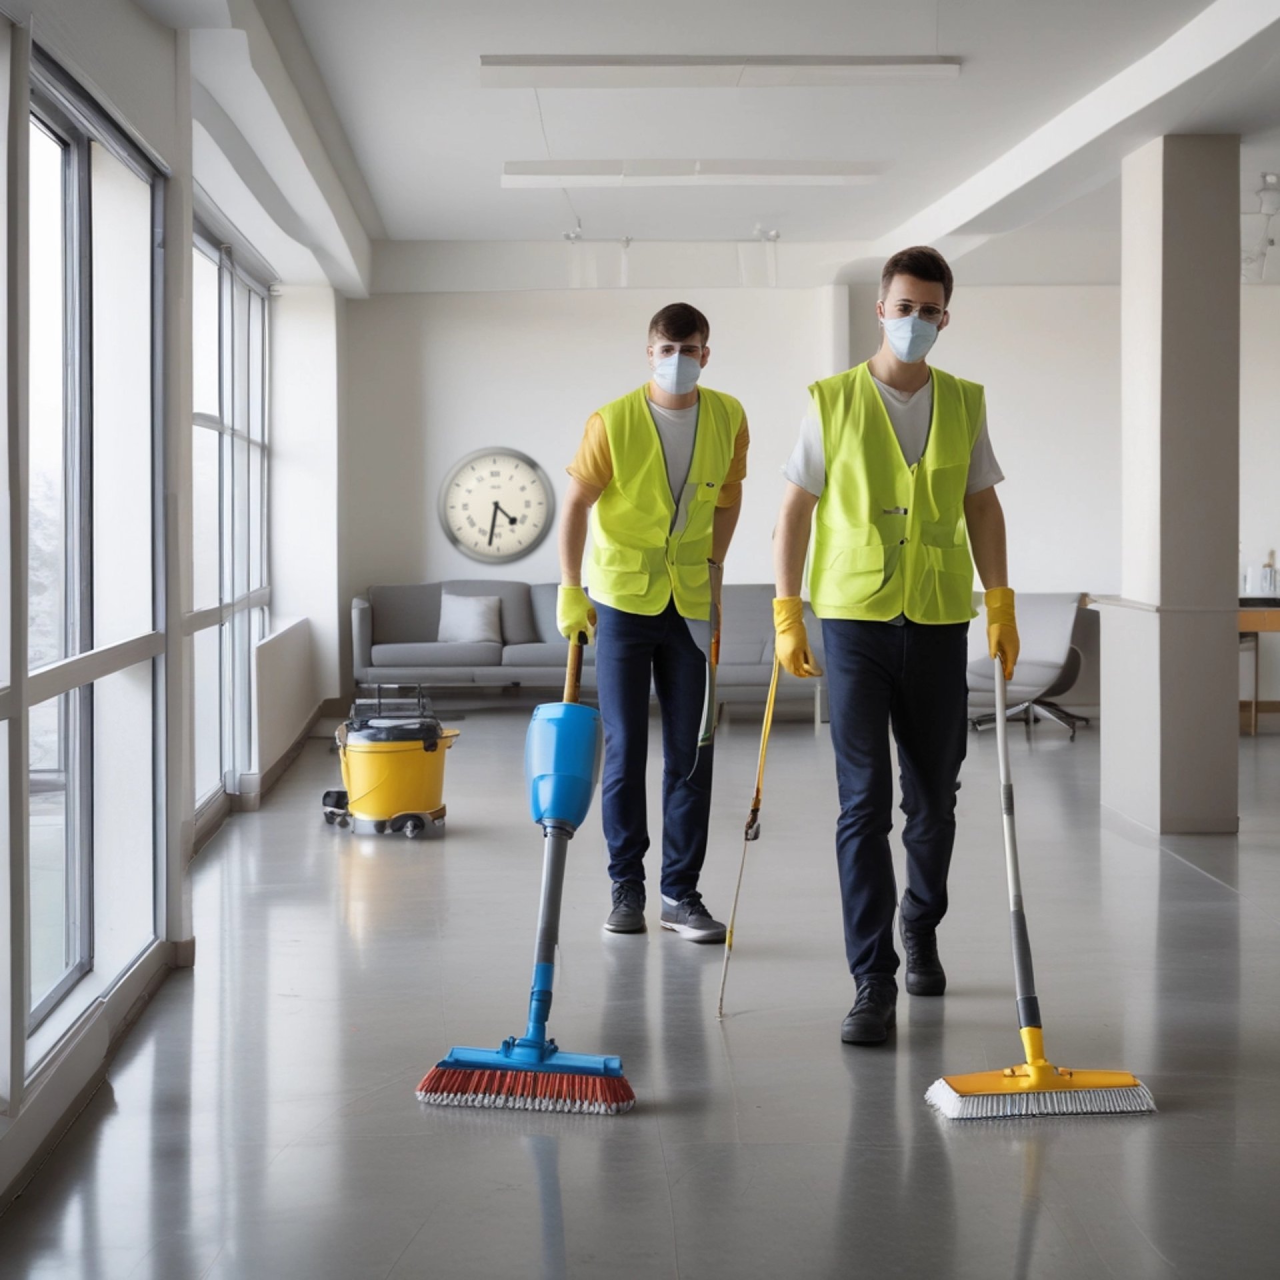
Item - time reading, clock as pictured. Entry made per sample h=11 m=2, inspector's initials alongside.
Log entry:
h=4 m=32
